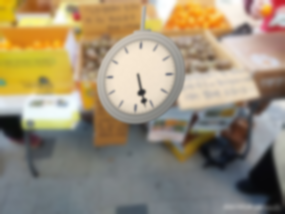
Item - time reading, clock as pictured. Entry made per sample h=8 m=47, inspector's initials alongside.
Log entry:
h=5 m=27
